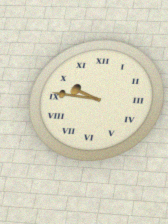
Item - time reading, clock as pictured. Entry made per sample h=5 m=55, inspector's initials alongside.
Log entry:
h=9 m=46
